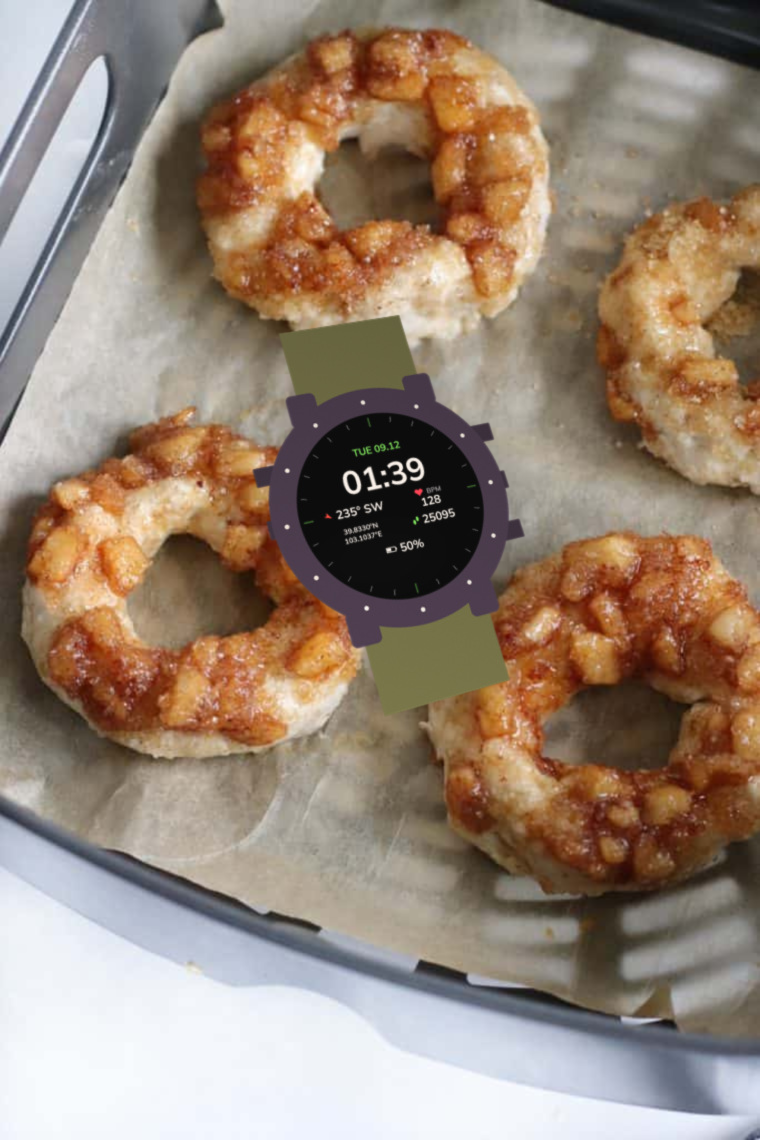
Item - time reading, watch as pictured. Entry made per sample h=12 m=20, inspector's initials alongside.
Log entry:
h=1 m=39
